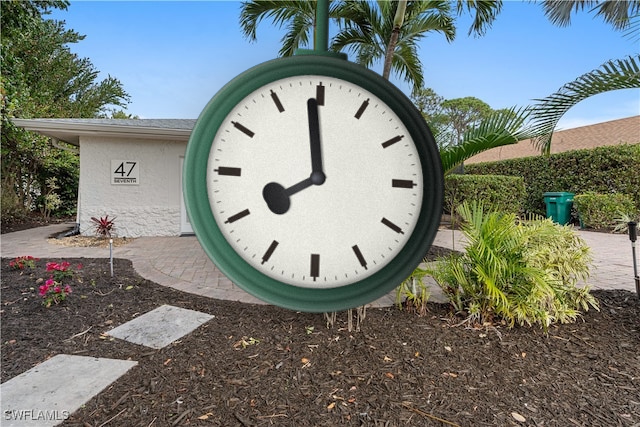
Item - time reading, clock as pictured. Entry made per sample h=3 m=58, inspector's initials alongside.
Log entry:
h=7 m=59
